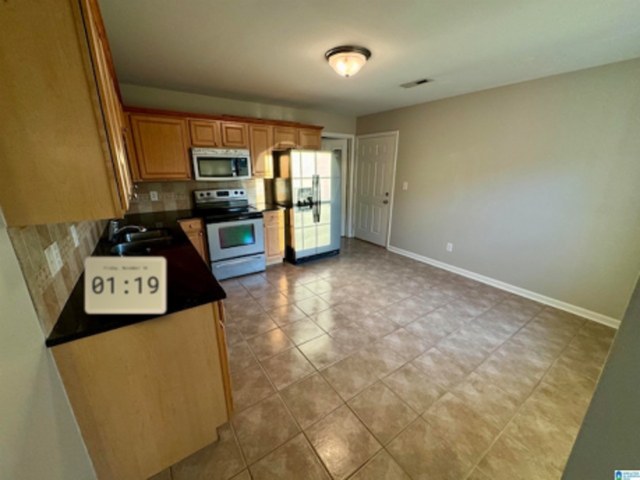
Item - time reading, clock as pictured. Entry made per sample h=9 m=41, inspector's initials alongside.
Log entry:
h=1 m=19
